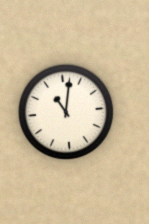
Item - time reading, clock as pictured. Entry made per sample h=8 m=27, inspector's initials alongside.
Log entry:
h=11 m=2
